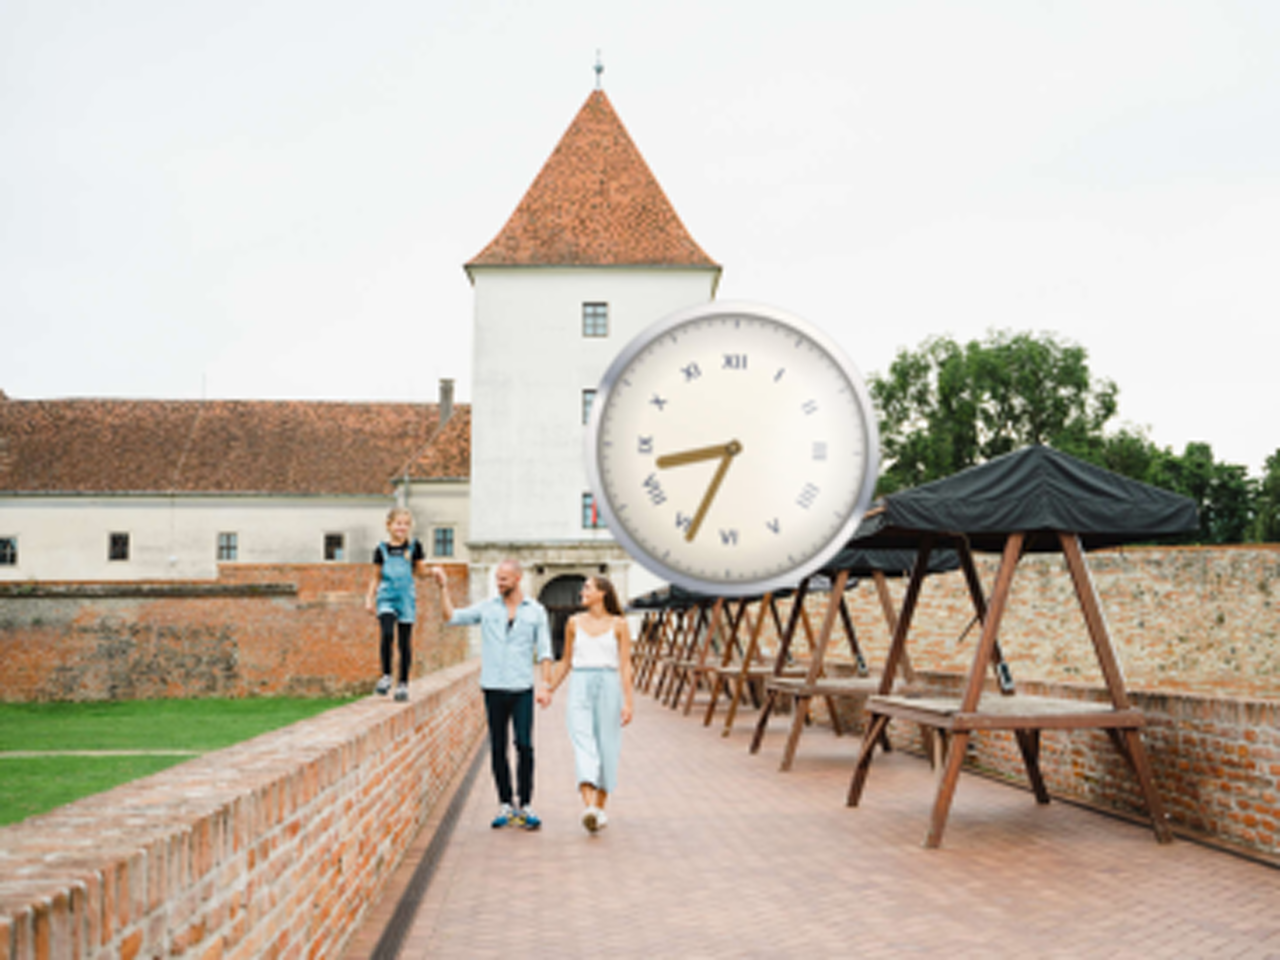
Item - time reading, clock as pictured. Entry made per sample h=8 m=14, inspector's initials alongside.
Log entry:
h=8 m=34
